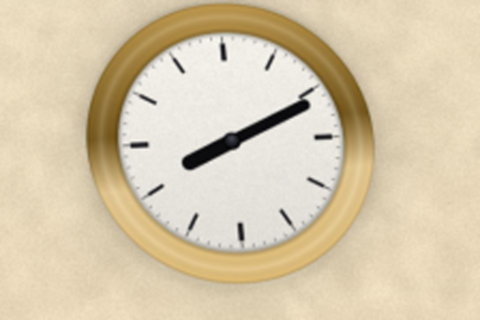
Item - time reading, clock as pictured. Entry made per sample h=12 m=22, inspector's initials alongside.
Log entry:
h=8 m=11
